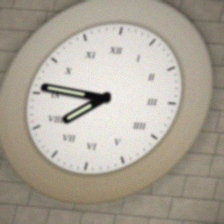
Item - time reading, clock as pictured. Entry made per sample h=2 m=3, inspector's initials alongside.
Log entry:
h=7 m=46
